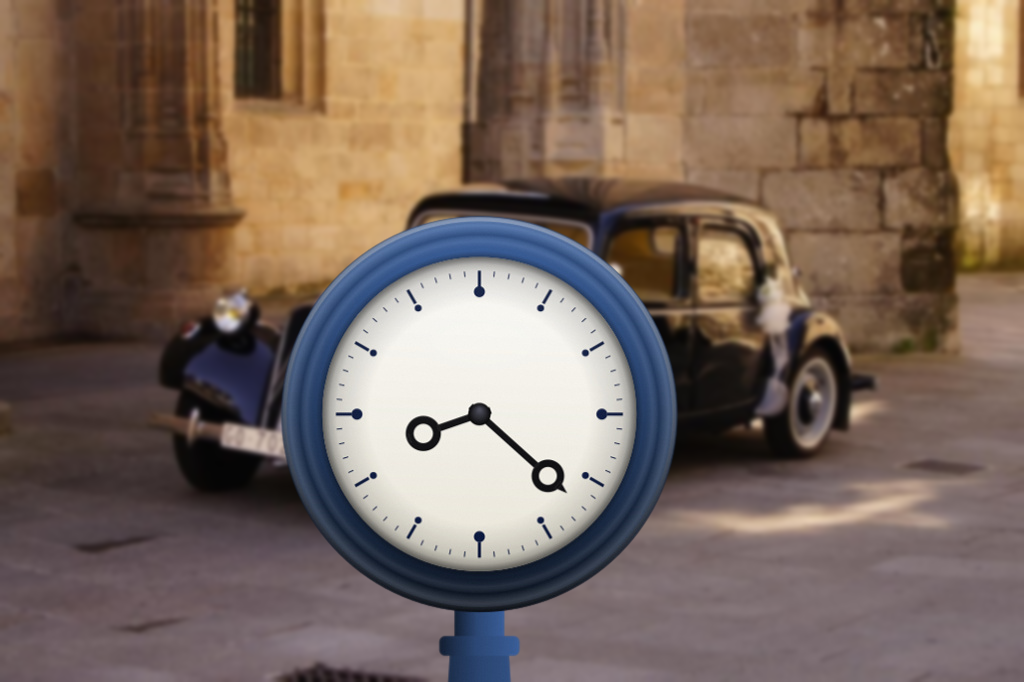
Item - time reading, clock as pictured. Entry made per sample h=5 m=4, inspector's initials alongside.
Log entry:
h=8 m=22
